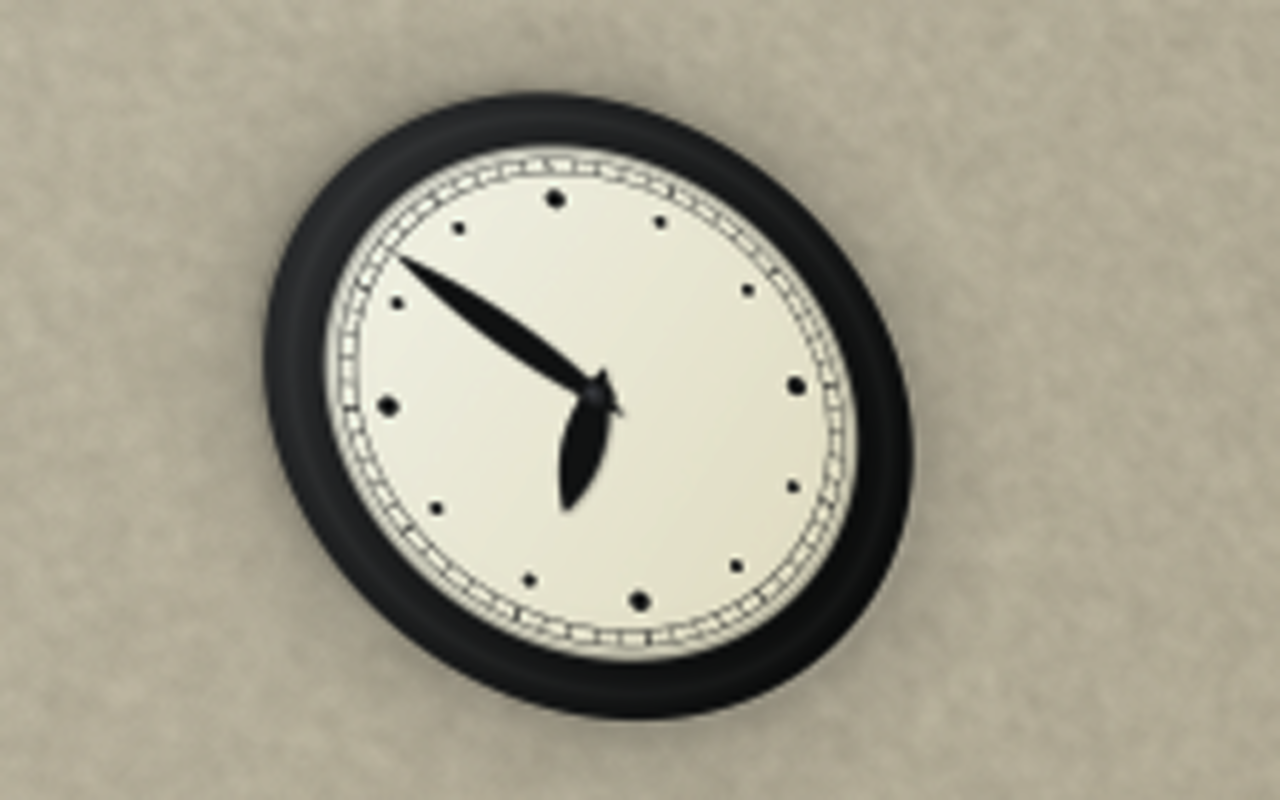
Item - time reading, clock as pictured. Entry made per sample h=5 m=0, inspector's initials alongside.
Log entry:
h=6 m=52
